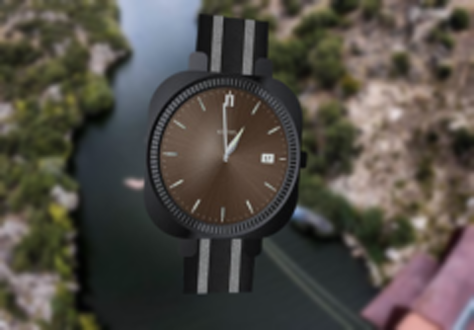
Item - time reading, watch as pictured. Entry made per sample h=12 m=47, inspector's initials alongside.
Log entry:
h=12 m=59
